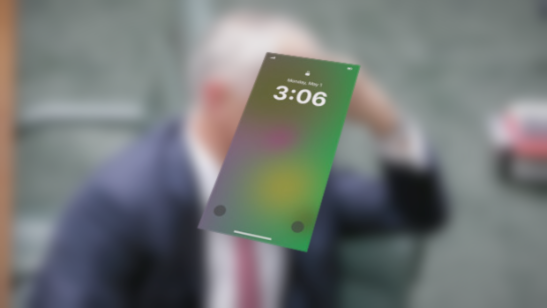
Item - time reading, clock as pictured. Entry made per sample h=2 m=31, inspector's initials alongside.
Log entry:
h=3 m=6
